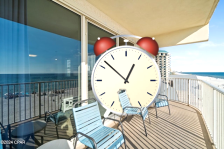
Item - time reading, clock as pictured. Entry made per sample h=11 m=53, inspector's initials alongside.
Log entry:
h=12 m=52
